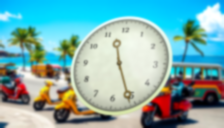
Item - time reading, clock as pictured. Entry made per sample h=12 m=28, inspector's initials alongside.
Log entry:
h=11 m=26
